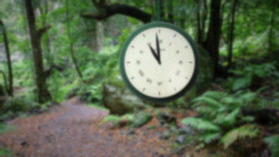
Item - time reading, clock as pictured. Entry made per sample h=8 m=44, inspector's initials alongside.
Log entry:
h=10 m=59
